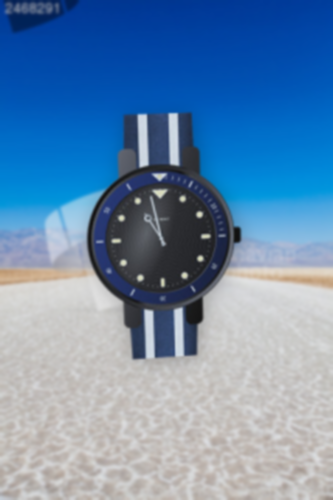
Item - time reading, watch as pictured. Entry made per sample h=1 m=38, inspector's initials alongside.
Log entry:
h=10 m=58
